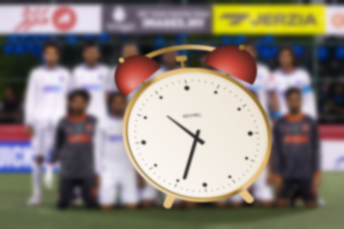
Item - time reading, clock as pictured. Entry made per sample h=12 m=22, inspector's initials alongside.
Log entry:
h=10 m=34
